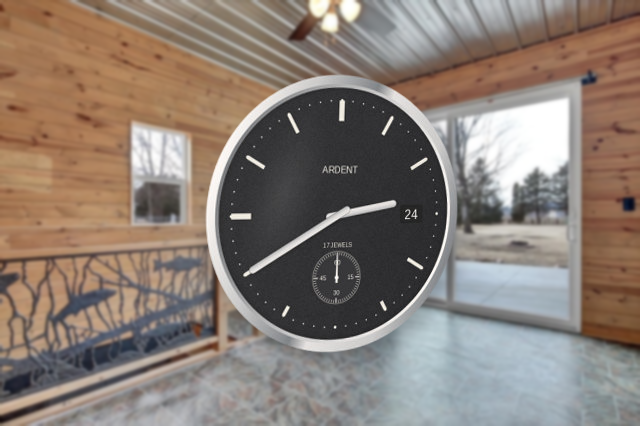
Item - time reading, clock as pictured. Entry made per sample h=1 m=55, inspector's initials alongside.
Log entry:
h=2 m=40
